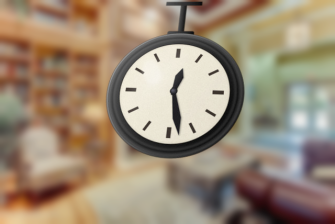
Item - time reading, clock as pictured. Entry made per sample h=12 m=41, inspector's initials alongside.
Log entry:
h=12 m=28
